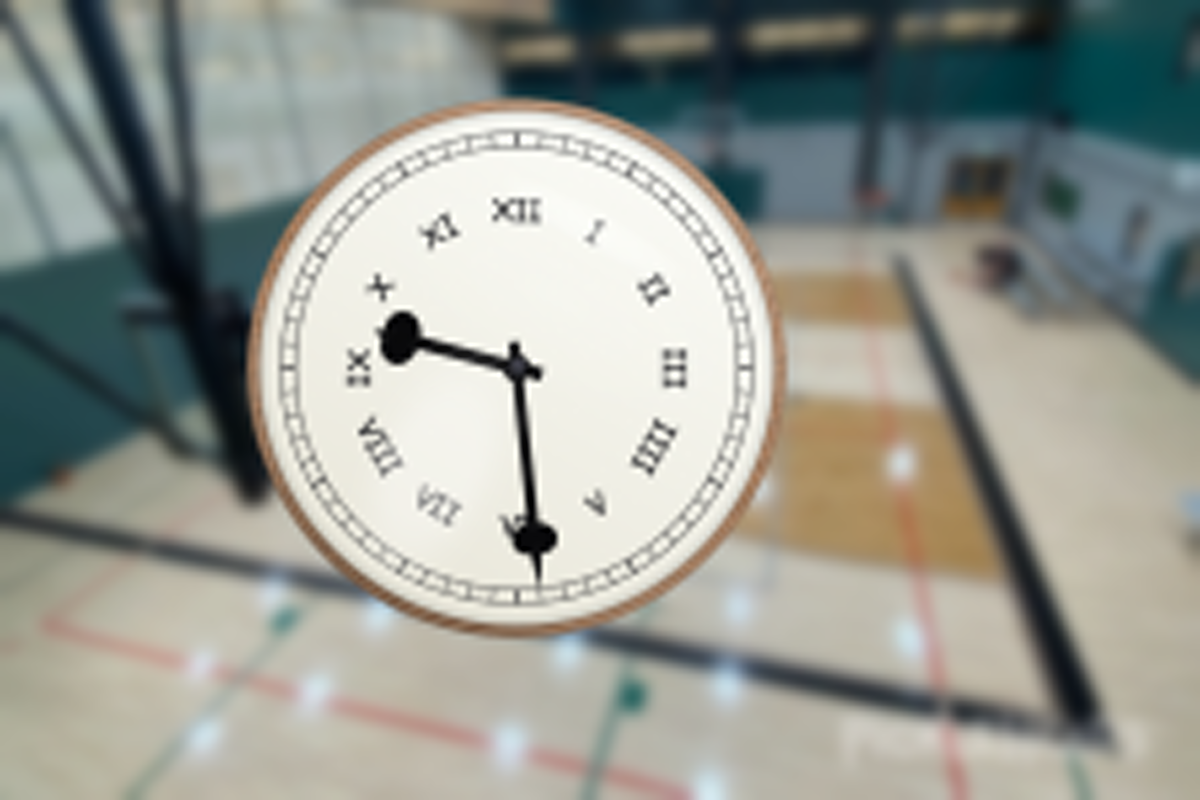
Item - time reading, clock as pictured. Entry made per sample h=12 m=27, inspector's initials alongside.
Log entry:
h=9 m=29
